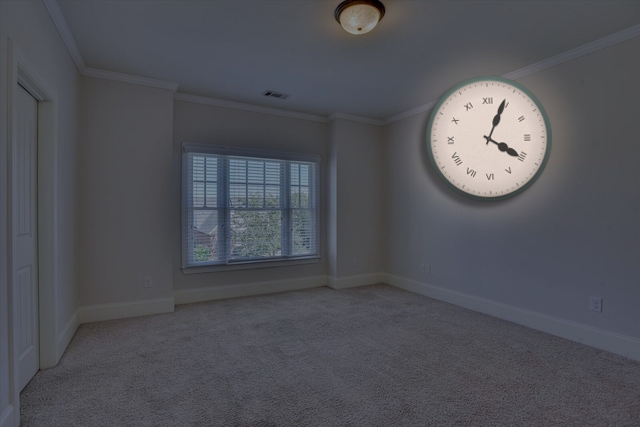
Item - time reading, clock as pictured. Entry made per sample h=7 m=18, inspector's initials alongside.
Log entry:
h=4 m=4
